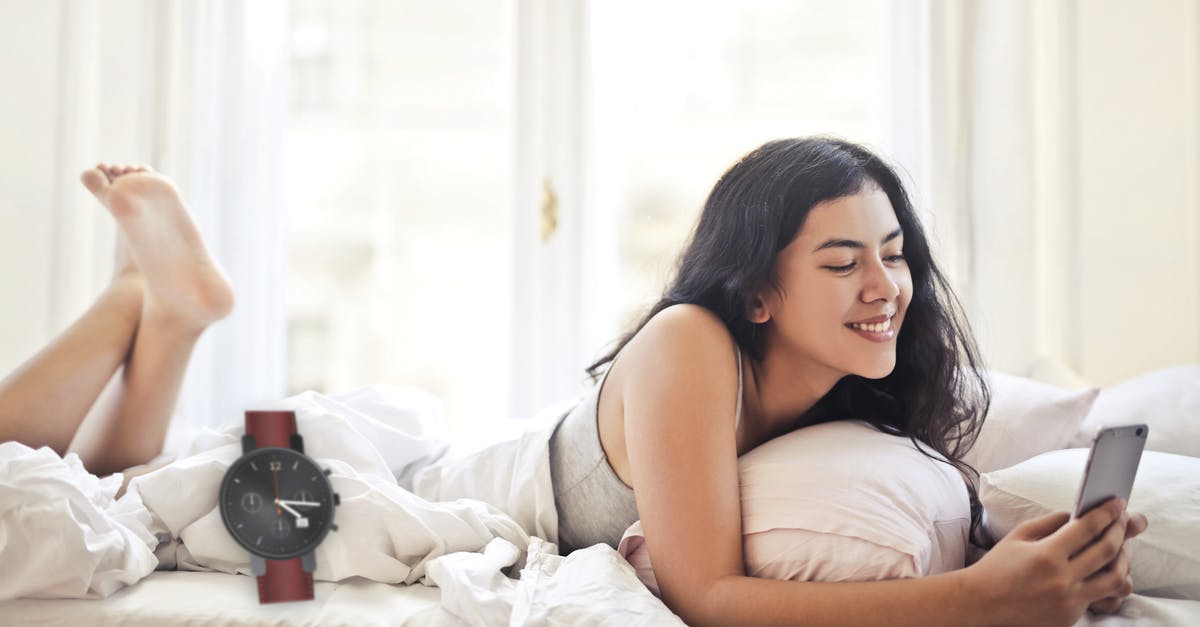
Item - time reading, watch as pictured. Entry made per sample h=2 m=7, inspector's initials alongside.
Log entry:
h=4 m=16
